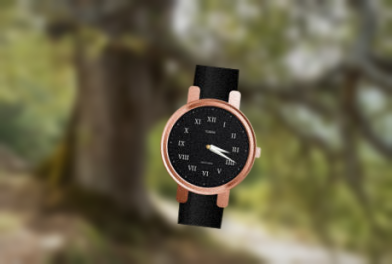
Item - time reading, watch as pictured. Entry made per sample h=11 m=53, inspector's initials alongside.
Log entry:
h=3 m=19
